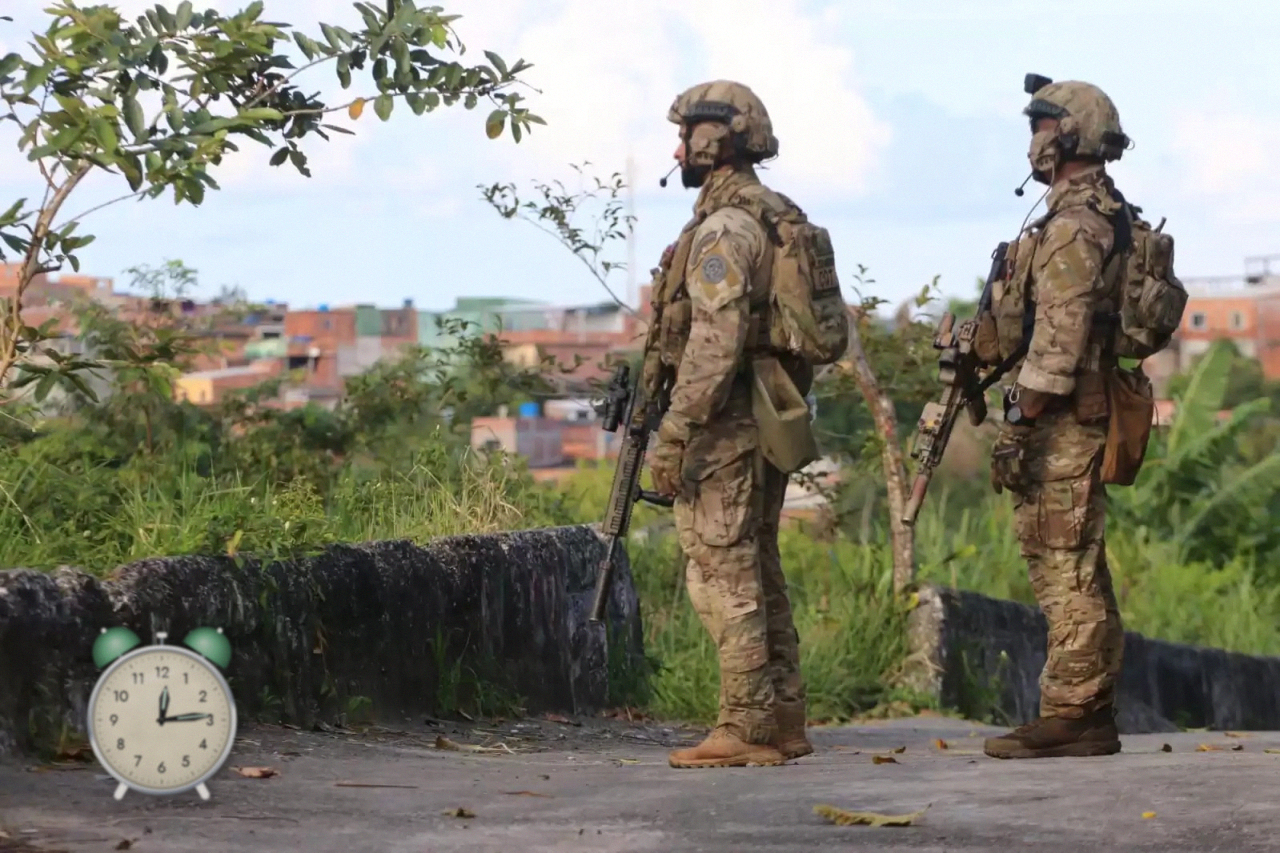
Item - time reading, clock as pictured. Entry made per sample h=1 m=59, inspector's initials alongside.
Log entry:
h=12 m=14
